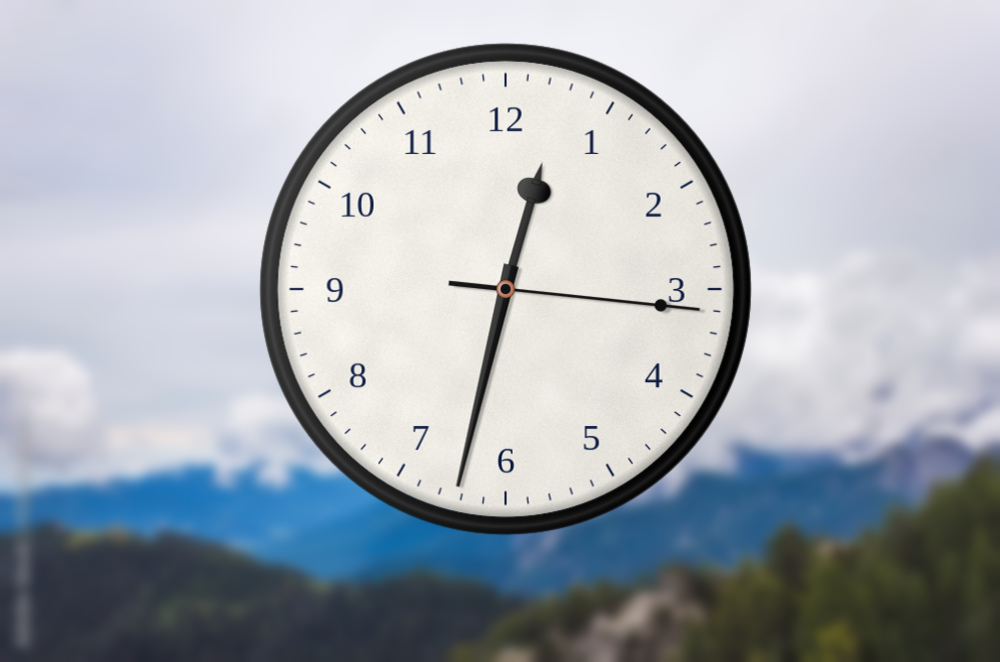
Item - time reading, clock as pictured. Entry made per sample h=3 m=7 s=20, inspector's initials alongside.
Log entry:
h=12 m=32 s=16
